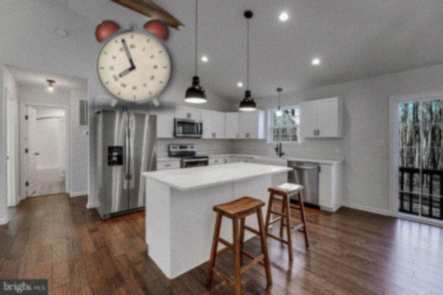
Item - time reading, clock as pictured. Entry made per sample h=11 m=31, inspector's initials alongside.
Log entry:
h=7 m=57
